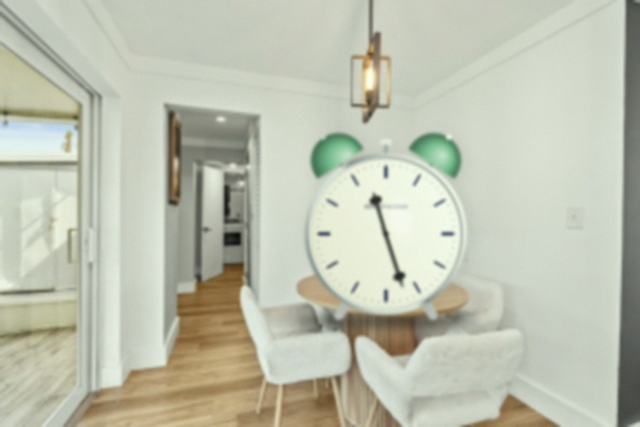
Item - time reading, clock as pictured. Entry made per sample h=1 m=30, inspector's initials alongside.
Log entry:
h=11 m=27
